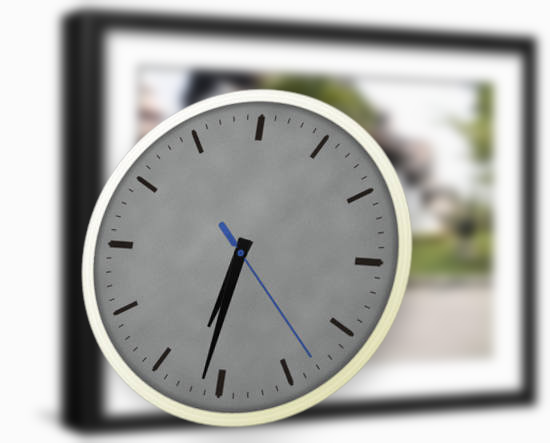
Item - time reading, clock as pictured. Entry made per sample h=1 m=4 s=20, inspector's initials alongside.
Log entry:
h=6 m=31 s=23
